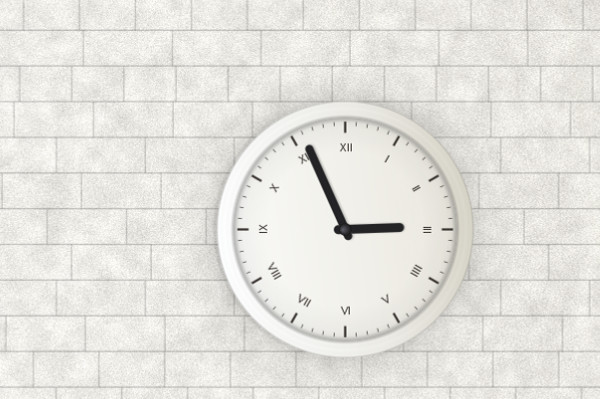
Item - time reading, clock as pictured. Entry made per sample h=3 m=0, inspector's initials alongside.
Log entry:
h=2 m=56
